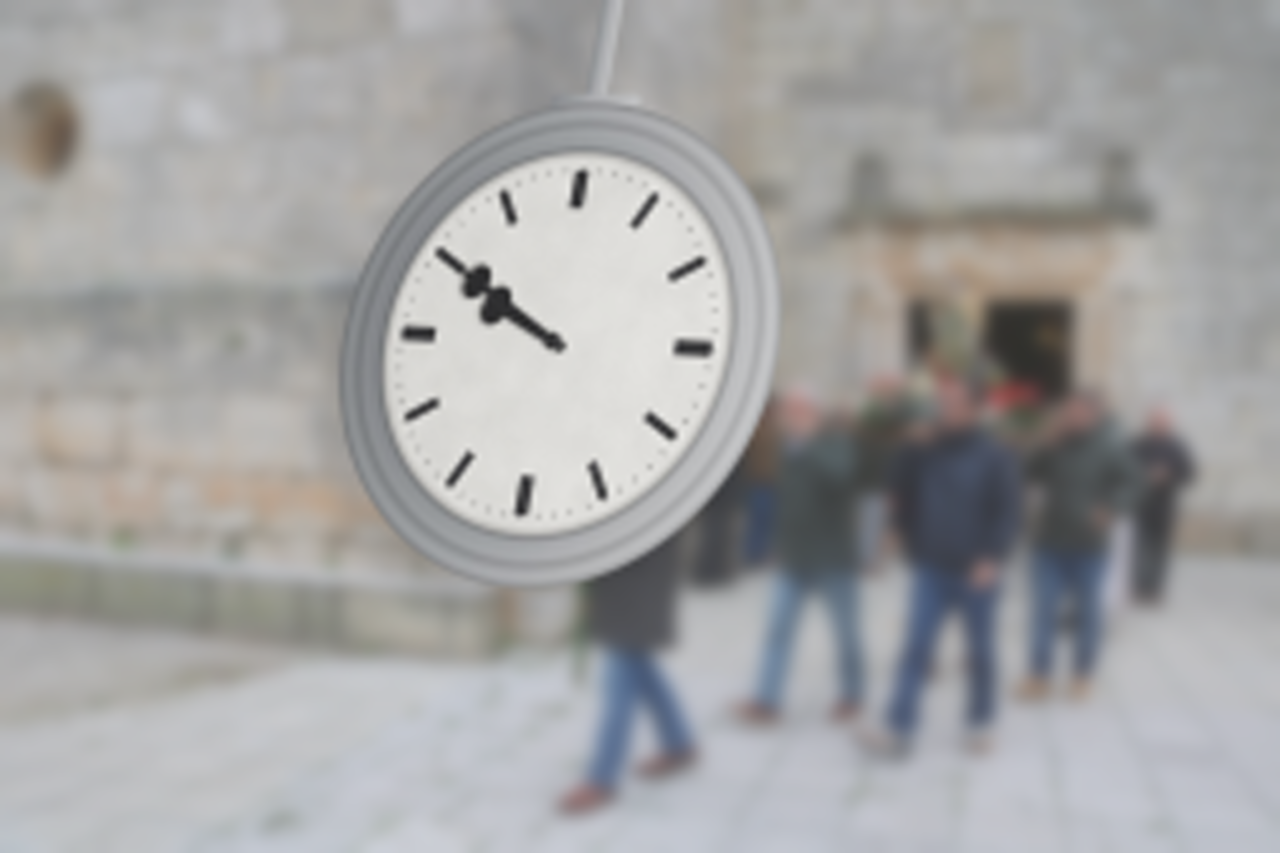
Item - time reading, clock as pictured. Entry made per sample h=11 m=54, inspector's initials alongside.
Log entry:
h=9 m=50
